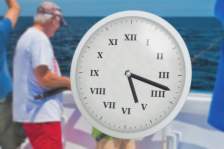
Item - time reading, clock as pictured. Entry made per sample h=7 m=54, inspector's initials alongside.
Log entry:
h=5 m=18
